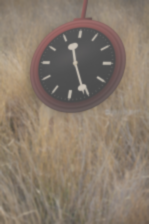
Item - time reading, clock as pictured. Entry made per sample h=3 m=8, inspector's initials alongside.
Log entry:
h=11 m=26
